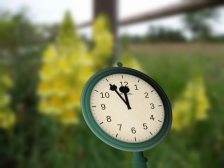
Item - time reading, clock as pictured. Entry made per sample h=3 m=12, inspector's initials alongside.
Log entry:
h=11 m=55
